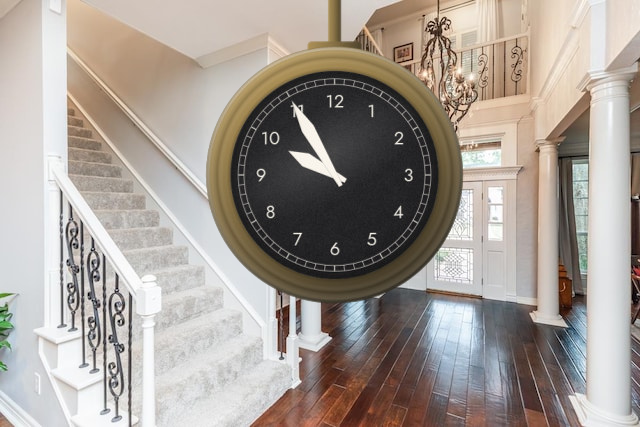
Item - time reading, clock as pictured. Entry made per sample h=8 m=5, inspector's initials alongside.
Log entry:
h=9 m=55
